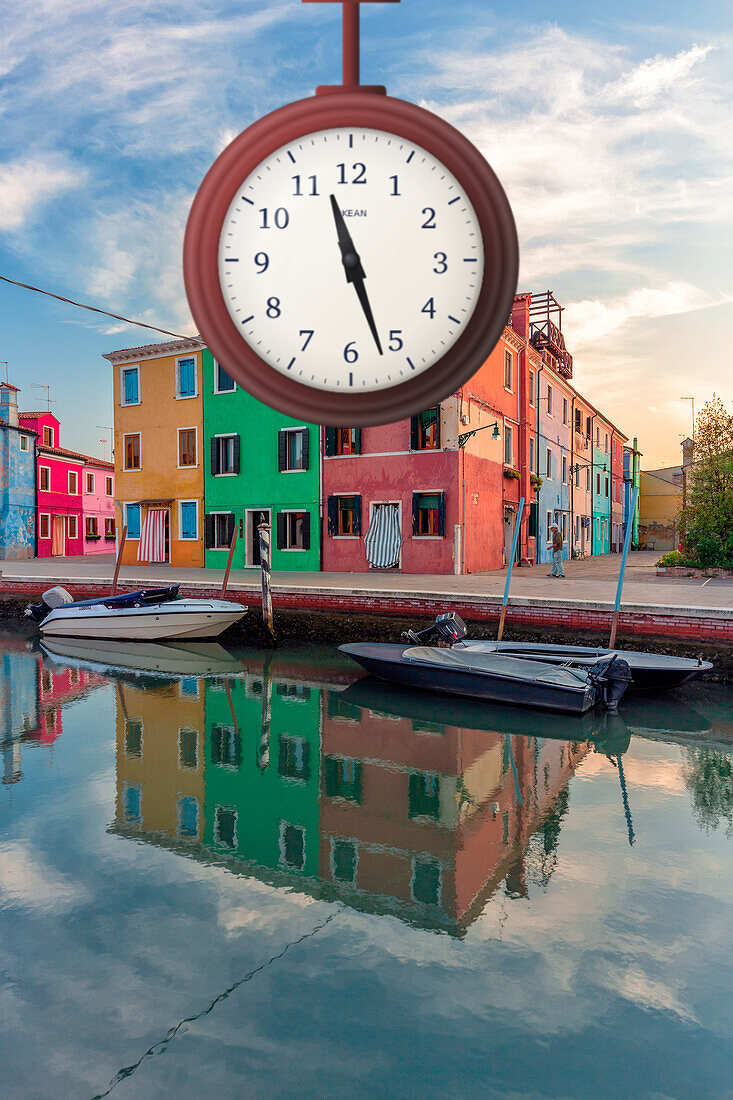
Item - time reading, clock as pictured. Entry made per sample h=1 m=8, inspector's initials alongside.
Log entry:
h=11 m=27
